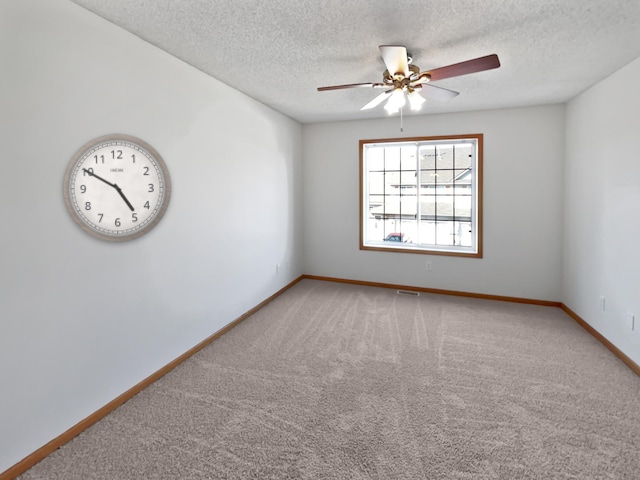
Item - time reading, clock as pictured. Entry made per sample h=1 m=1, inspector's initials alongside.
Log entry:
h=4 m=50
